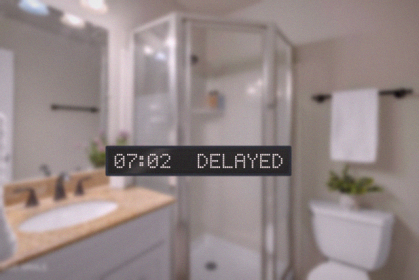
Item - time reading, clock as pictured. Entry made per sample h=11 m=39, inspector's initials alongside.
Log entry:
h=7 m=2
